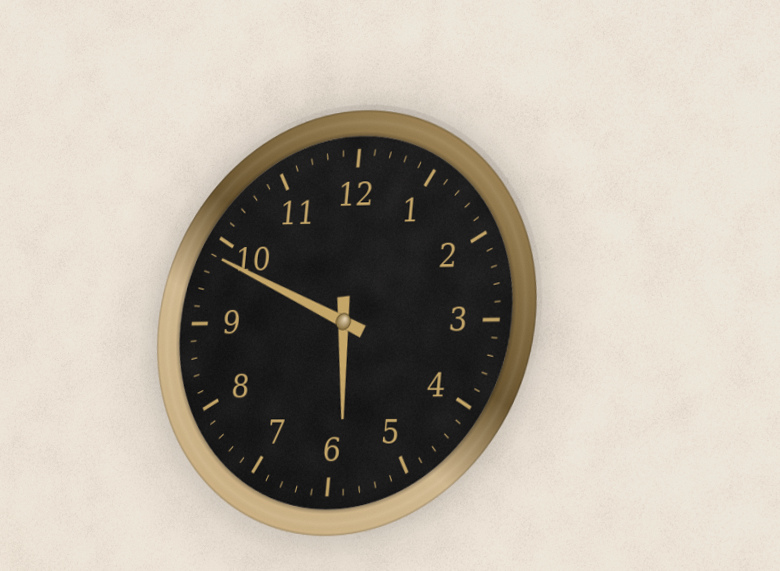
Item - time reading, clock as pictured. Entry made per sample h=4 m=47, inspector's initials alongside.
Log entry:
h=5 m=49
